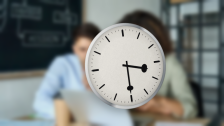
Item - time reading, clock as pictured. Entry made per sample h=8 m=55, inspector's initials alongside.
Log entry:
h=3 m=30
